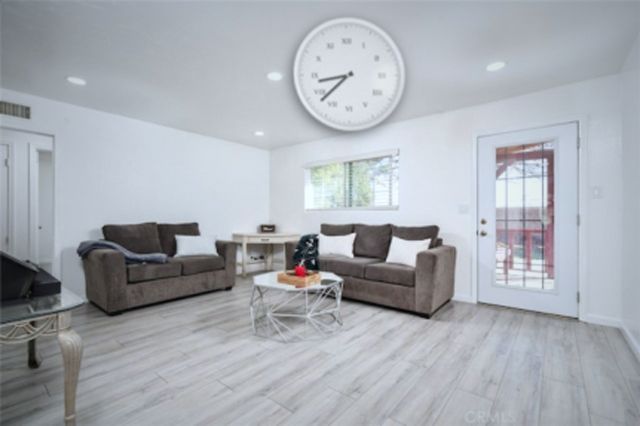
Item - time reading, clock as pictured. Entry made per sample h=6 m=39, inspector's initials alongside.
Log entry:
h=8 m=38
